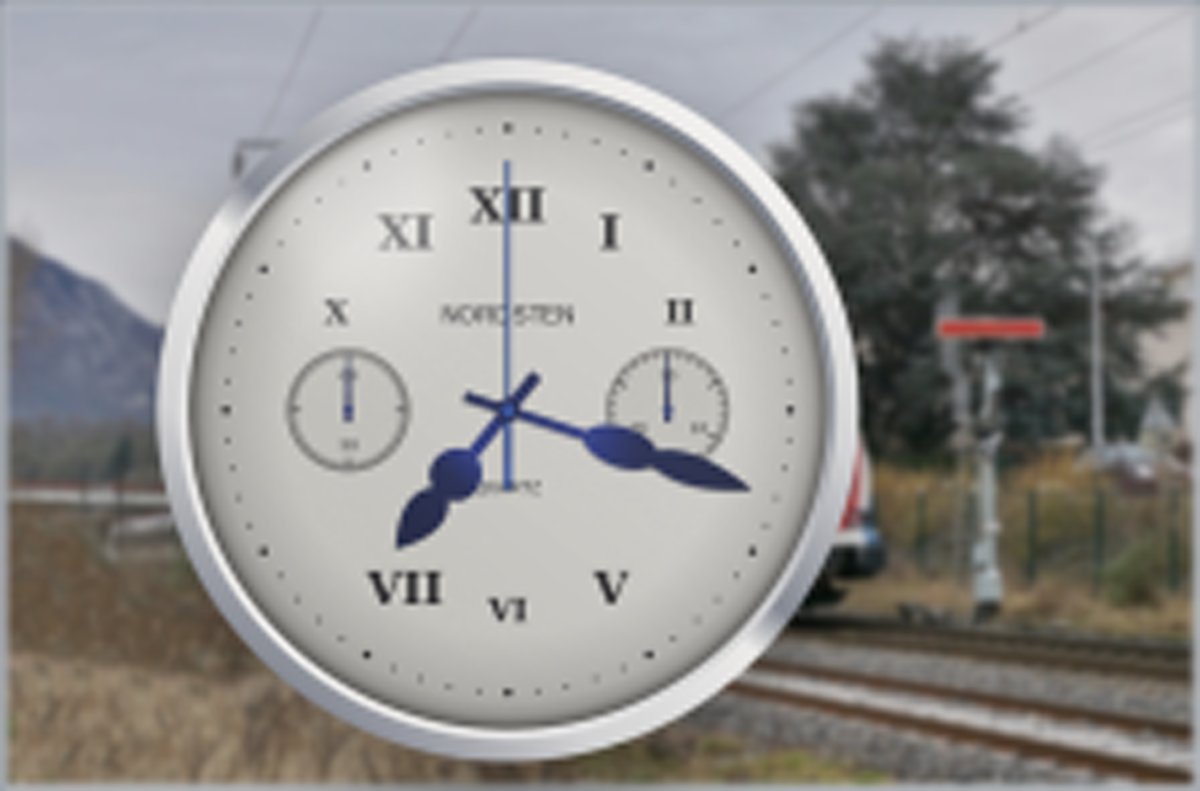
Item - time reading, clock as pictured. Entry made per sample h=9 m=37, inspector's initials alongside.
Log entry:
h=7 m=18
